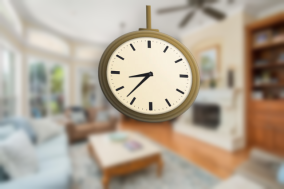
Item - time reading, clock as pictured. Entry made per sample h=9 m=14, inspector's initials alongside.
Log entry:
h=8 m=37
